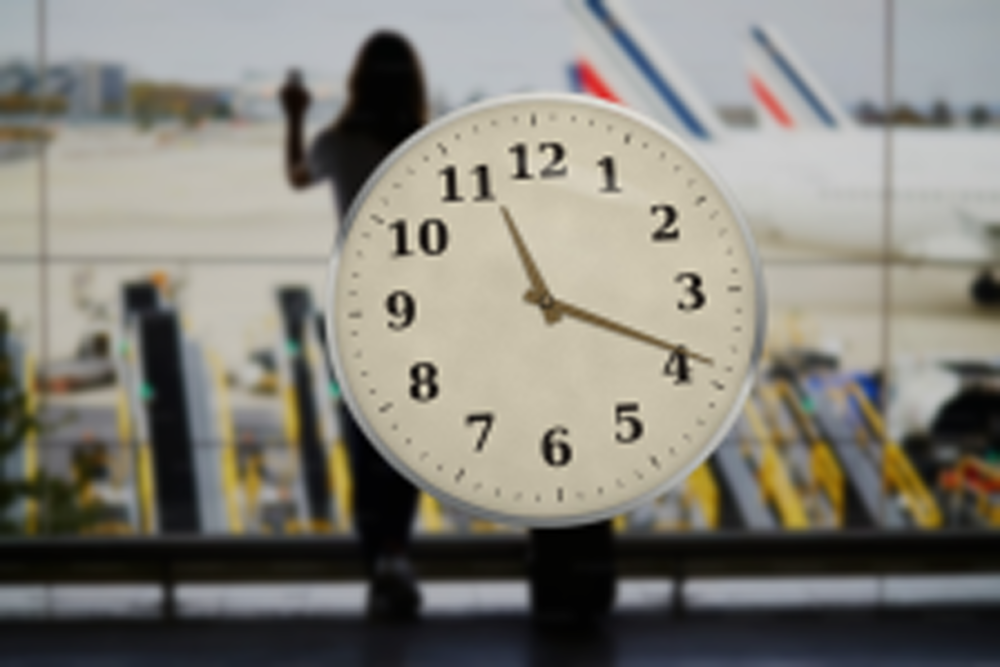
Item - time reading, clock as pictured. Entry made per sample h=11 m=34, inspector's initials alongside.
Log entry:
h=11 m=19
